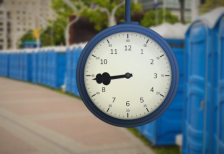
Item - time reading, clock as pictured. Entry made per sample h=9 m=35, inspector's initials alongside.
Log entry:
h=8 m=44
